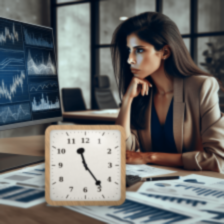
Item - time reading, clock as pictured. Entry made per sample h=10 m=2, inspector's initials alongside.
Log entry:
h=11 m=24
